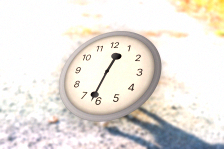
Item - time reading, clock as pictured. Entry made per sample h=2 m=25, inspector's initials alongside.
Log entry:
h=12 m=32
